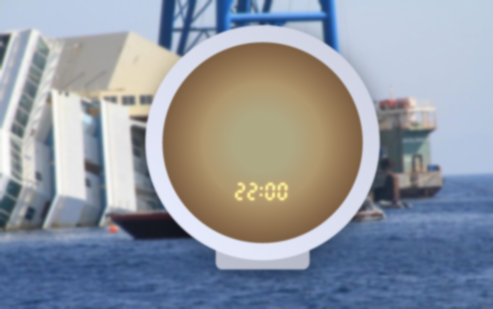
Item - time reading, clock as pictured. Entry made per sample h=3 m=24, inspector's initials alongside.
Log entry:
h=22 m=0
